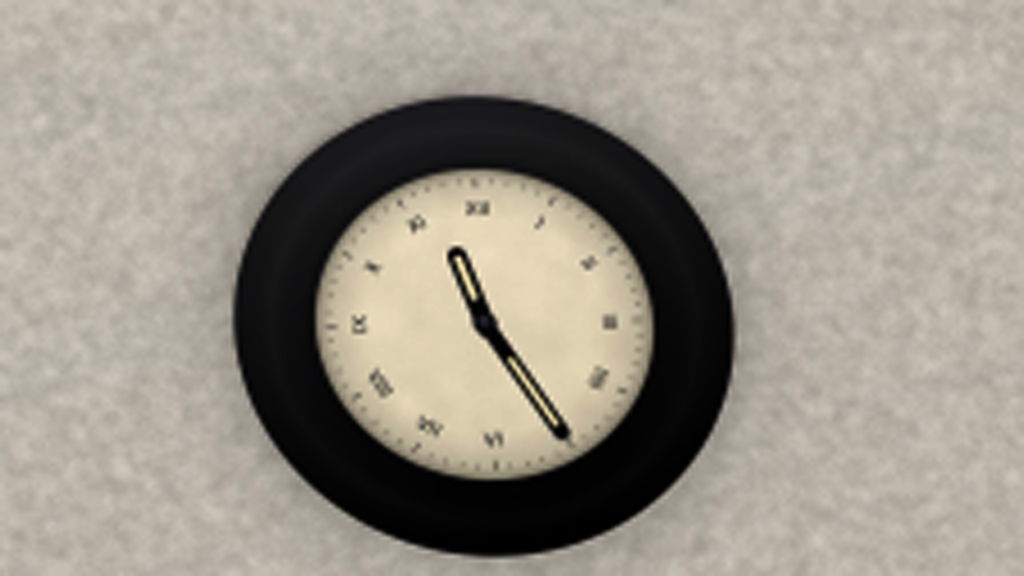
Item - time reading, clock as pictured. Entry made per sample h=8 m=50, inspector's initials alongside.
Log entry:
h=11 m=25
